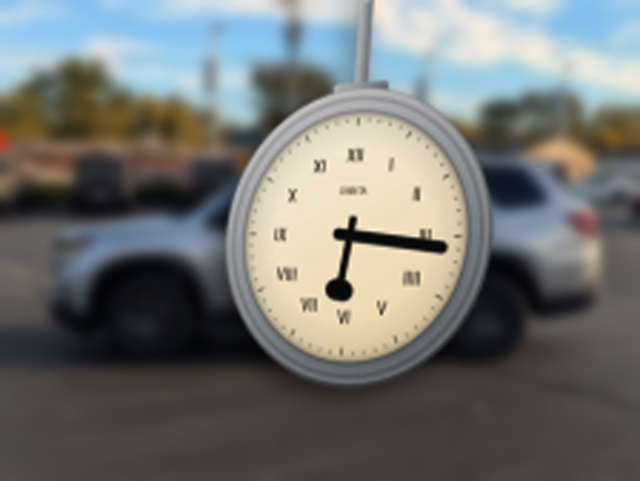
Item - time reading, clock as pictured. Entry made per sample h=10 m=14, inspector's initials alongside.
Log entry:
h=6 m=16
